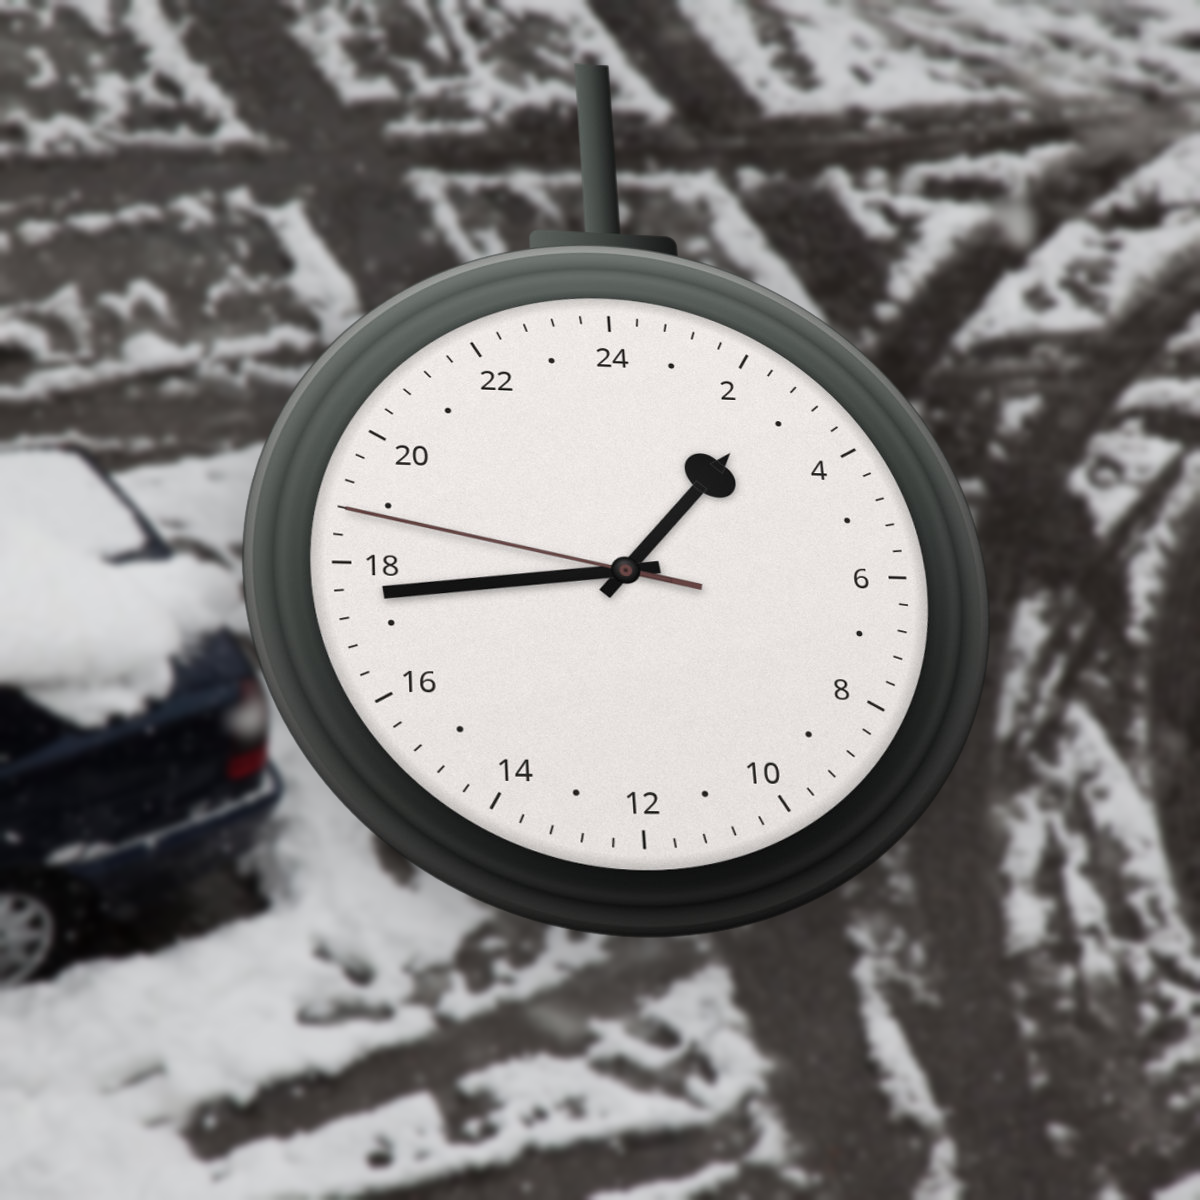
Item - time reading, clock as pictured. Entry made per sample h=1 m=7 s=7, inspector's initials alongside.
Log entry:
h=2 m=43 s=47
